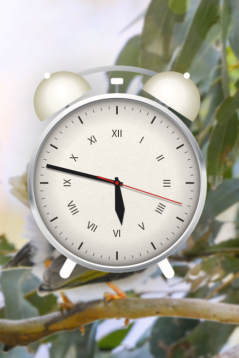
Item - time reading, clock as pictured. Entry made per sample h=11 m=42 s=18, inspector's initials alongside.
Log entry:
h=5 m=47 s=18
